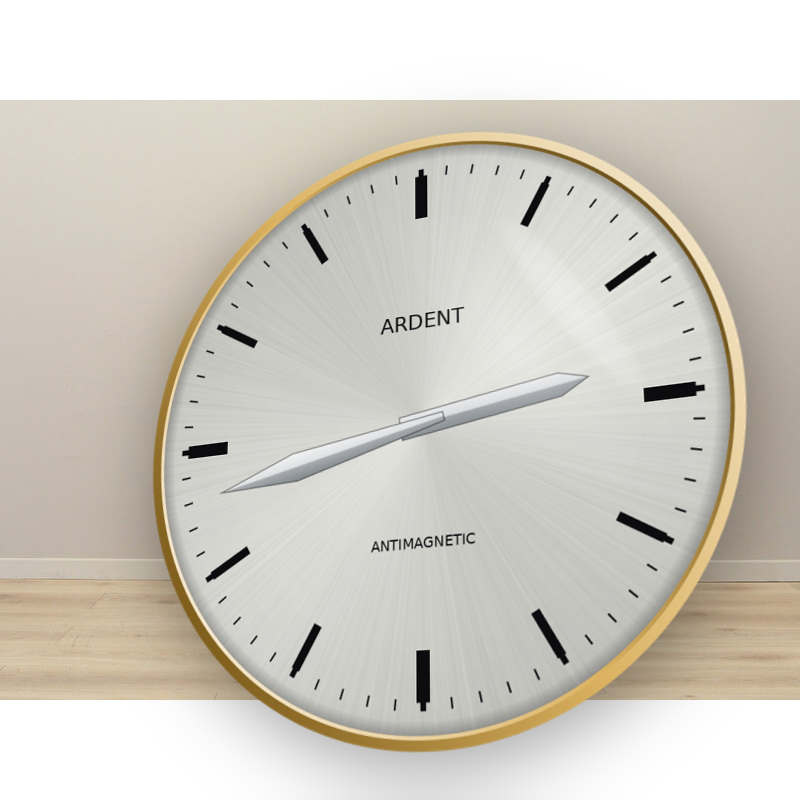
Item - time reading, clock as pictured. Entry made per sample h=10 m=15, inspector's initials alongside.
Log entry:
h=2 m=43
